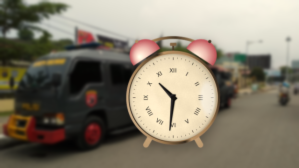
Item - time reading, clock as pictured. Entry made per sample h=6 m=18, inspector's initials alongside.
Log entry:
h=10 m=31
